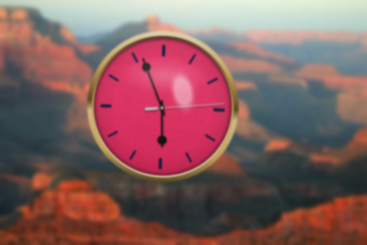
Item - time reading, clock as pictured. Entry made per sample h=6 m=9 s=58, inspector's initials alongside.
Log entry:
h=5 m=56 s=14
